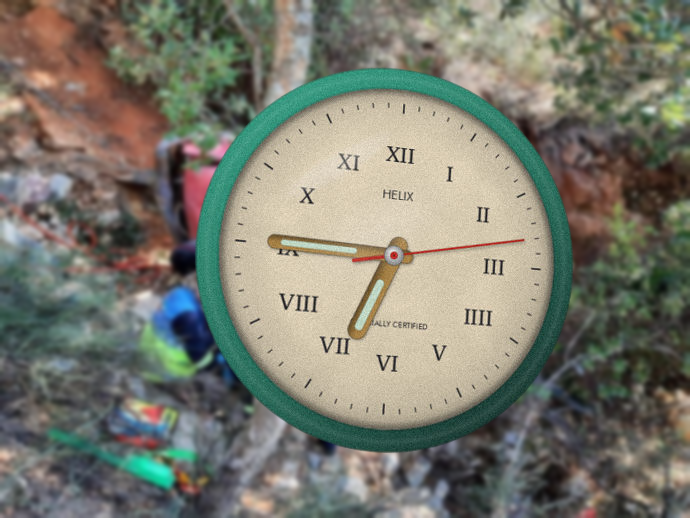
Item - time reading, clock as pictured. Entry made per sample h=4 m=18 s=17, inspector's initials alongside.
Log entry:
h=6 m=45 s=13
